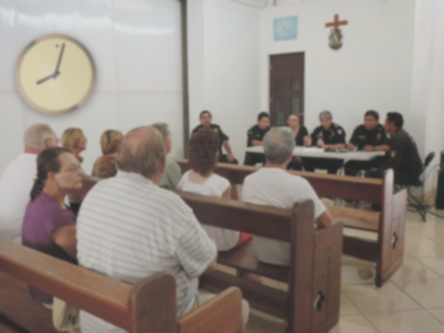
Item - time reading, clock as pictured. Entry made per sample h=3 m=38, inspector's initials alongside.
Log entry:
h=8 m=2
